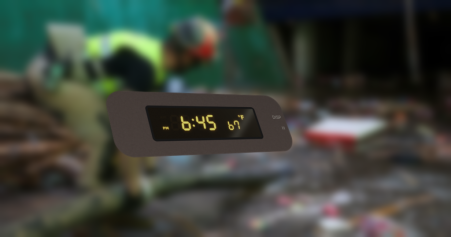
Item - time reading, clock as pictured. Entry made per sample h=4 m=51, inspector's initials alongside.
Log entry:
h=6 m=45
